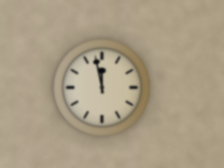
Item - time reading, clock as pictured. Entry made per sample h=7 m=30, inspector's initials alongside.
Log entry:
h=11 m=58
